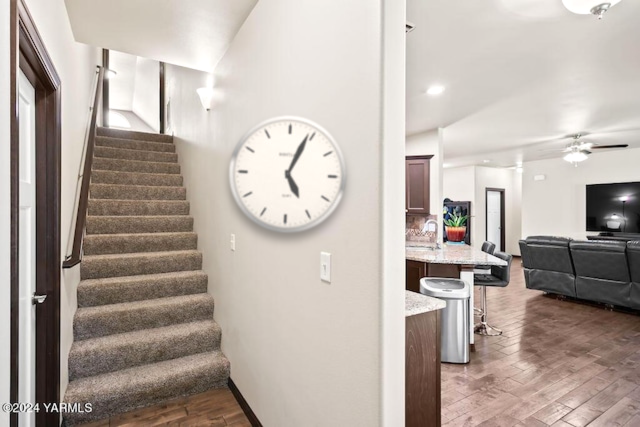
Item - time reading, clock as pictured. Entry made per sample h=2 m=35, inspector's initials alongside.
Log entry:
h=5 m=4
